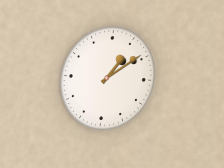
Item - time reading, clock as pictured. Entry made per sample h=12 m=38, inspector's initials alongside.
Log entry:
h=1 m=9
